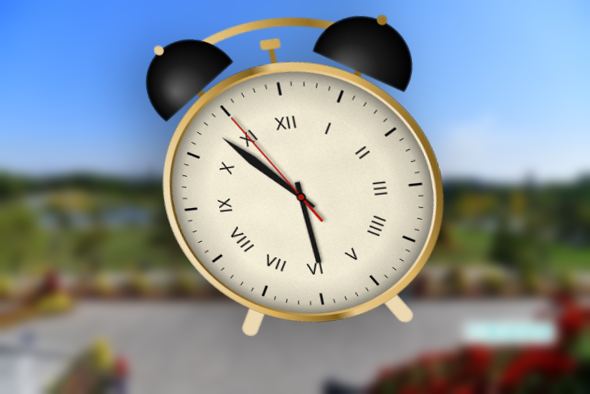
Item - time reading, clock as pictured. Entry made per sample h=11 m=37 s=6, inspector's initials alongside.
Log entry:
h=5 m=52 s=55
